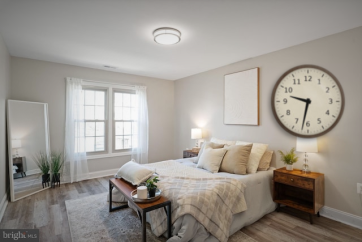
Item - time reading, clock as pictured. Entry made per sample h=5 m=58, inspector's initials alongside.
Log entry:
h=9 m=32
